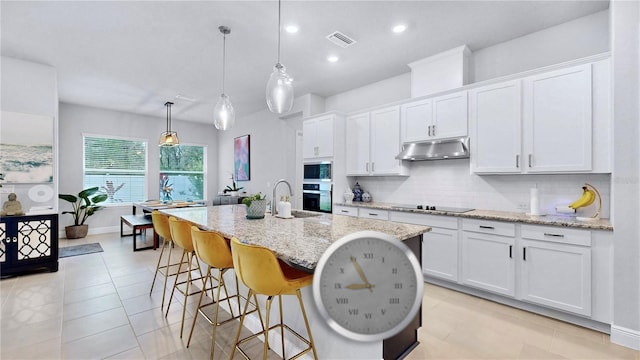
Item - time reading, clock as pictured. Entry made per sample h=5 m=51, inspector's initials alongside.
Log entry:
h=8 m=55
